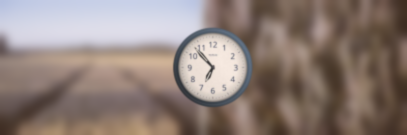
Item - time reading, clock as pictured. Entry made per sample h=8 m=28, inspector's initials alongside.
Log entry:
h=6 m=53
